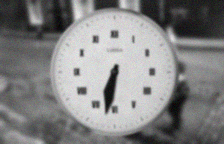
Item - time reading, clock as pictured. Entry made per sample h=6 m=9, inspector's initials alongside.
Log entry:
h=6 m=32
